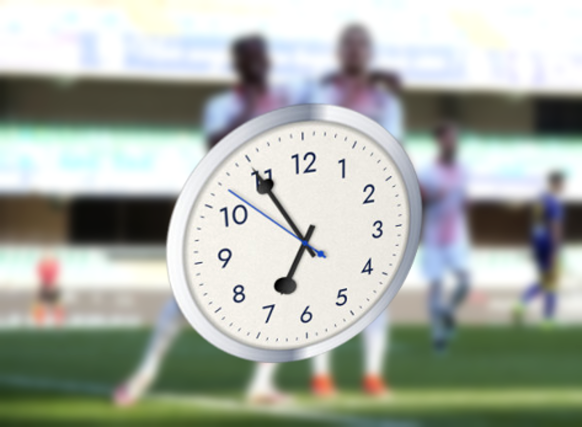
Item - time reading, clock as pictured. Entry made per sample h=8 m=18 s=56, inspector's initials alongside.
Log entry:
h=6 m=54 s=52
